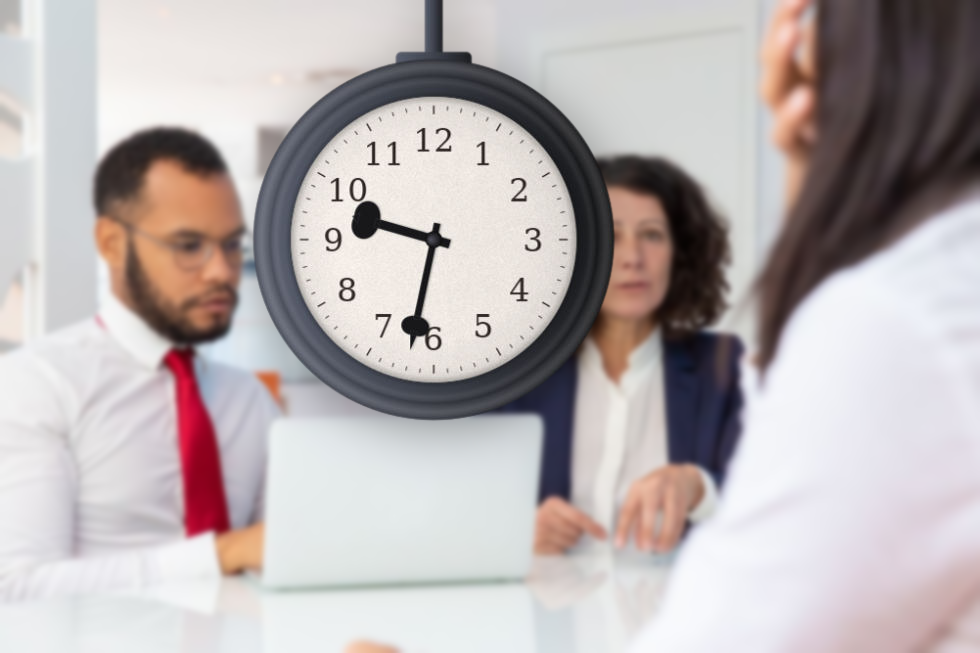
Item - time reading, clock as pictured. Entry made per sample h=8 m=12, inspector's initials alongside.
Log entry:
h=9 m=32
